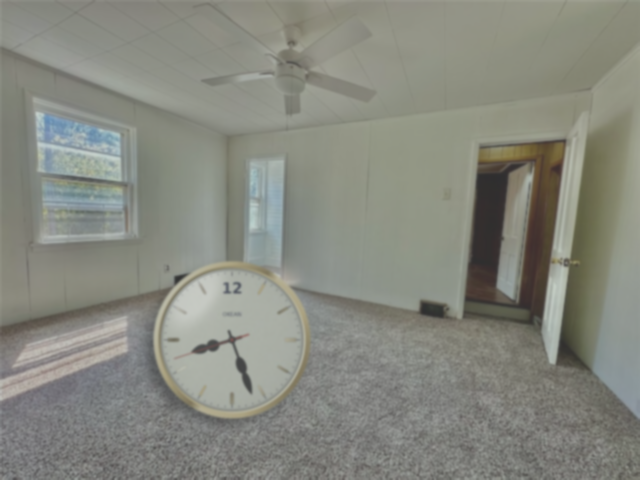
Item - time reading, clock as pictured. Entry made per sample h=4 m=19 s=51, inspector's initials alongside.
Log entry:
h=8 m=26 s=42
